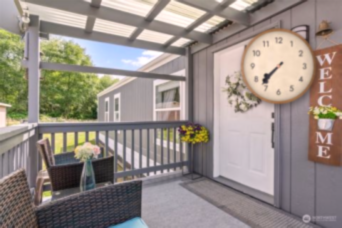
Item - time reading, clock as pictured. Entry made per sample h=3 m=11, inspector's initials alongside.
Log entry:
h=7 m=37
